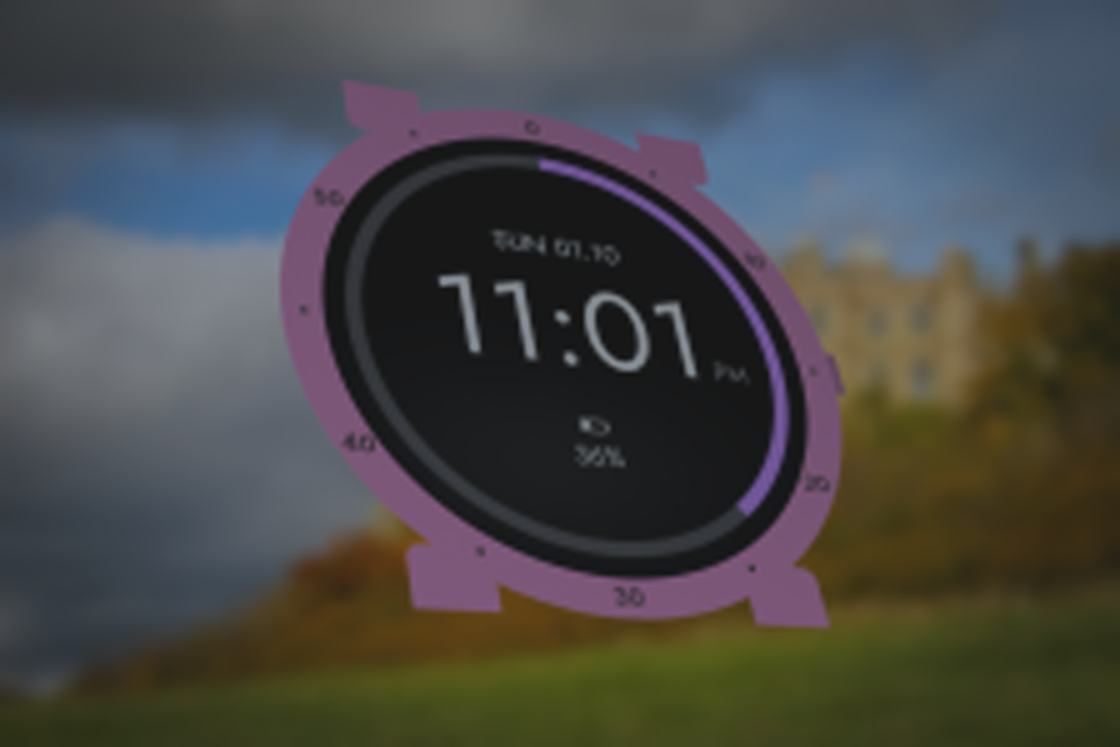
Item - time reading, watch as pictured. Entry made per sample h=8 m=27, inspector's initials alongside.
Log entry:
h=11 m=1
